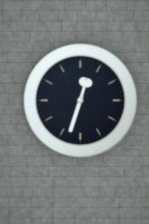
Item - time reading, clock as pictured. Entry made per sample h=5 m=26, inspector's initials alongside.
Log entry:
h=12 m=33
